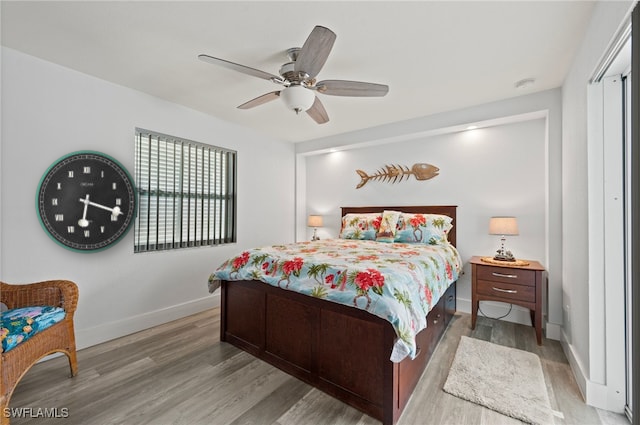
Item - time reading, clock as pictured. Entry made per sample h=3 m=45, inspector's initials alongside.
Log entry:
h=6 m=18
